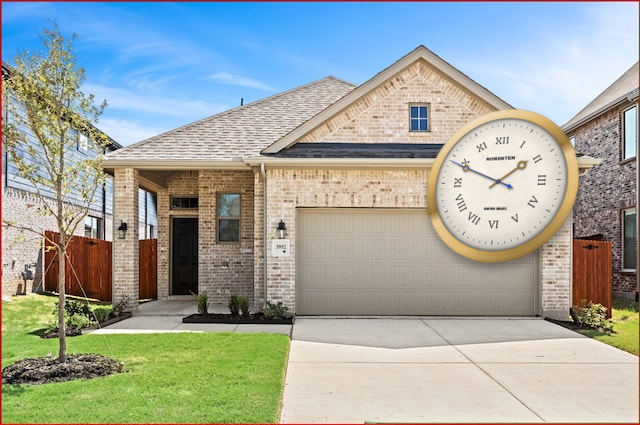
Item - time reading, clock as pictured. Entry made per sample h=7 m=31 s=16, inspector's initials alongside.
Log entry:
h=1 m=48 s=49
